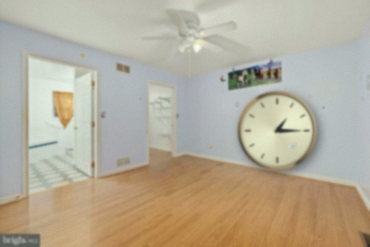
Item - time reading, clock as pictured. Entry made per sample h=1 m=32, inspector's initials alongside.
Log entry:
h=1 m=15
